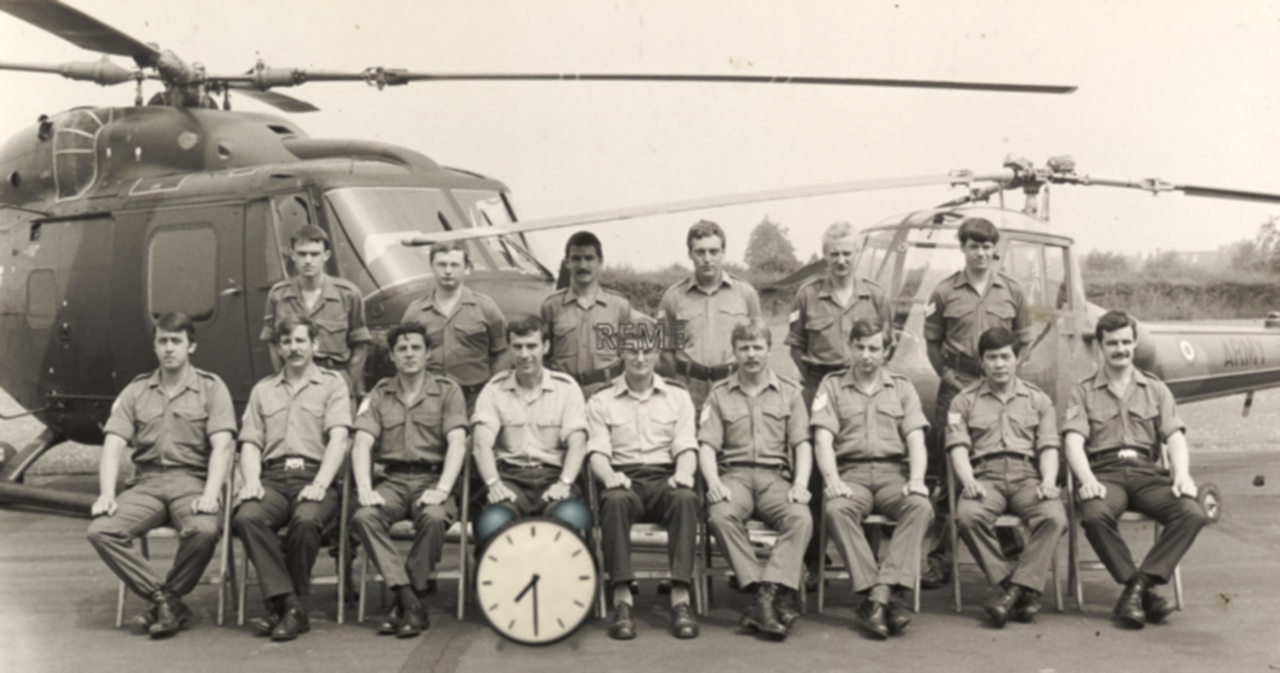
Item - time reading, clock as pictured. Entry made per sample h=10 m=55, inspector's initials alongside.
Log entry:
h=7 m=30
